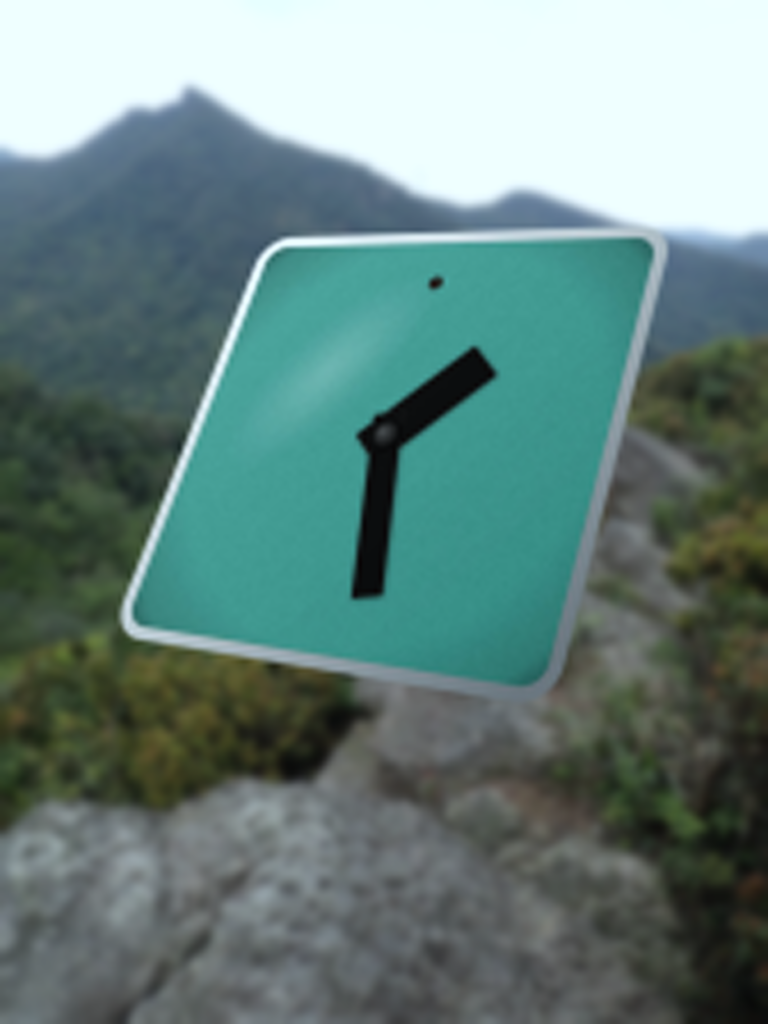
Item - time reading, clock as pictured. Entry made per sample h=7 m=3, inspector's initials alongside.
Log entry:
h=1 m=28
